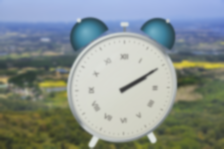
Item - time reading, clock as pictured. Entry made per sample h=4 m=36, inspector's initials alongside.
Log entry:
h=2 m=10
